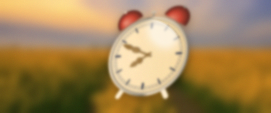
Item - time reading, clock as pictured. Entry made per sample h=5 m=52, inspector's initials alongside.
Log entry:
h=7 m=49
